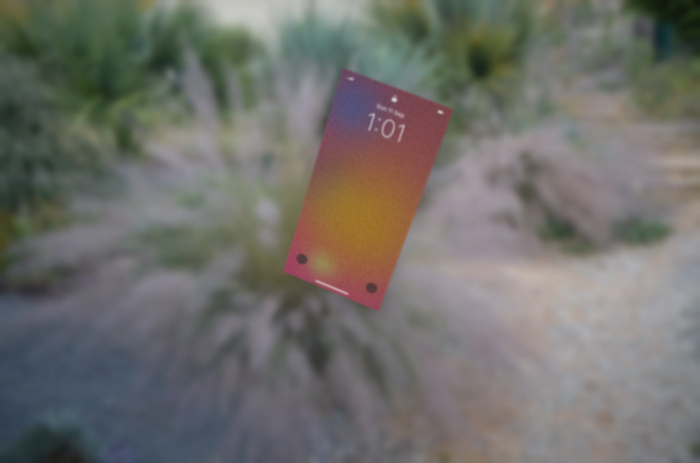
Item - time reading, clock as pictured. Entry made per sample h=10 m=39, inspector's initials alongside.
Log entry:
h=1 m=1
